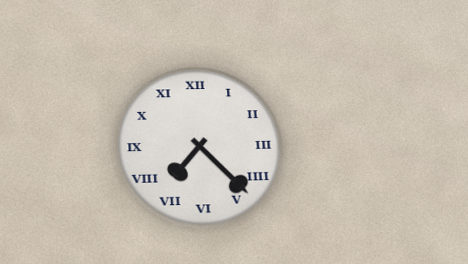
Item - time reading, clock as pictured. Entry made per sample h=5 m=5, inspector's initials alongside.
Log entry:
h=7 m=23
